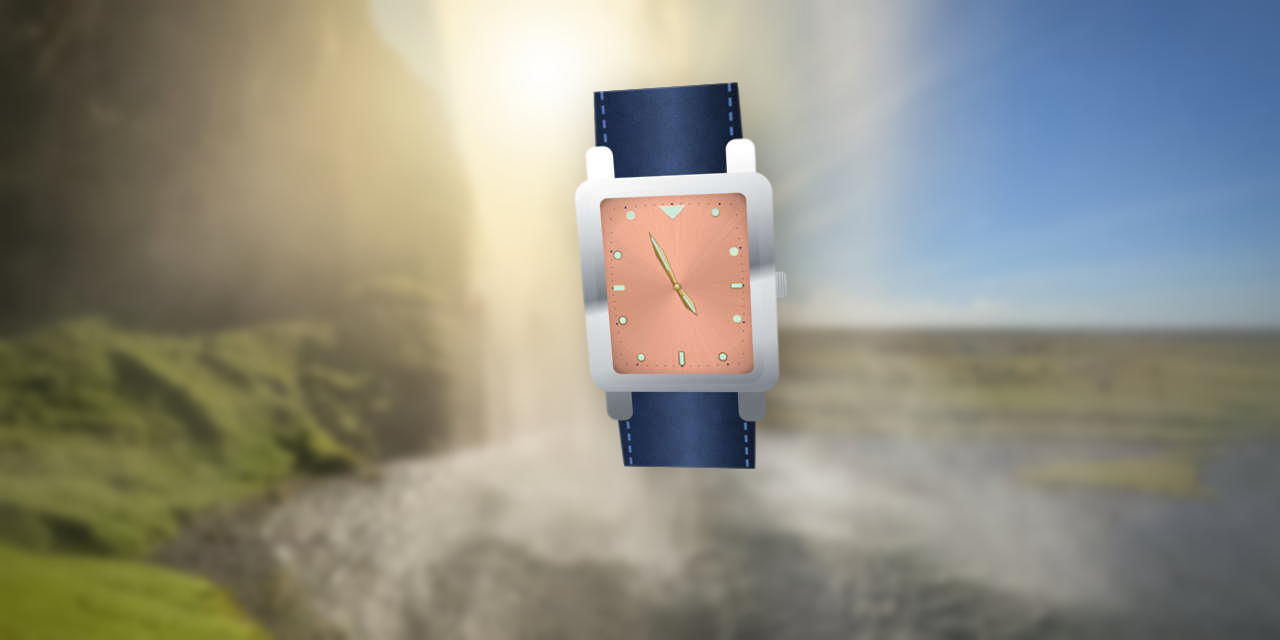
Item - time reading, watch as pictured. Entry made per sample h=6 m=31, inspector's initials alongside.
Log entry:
h=4 m=56
